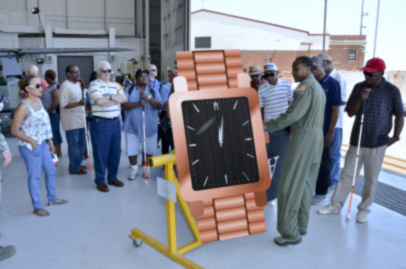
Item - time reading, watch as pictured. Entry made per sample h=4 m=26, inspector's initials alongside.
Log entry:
h=12 m=2
